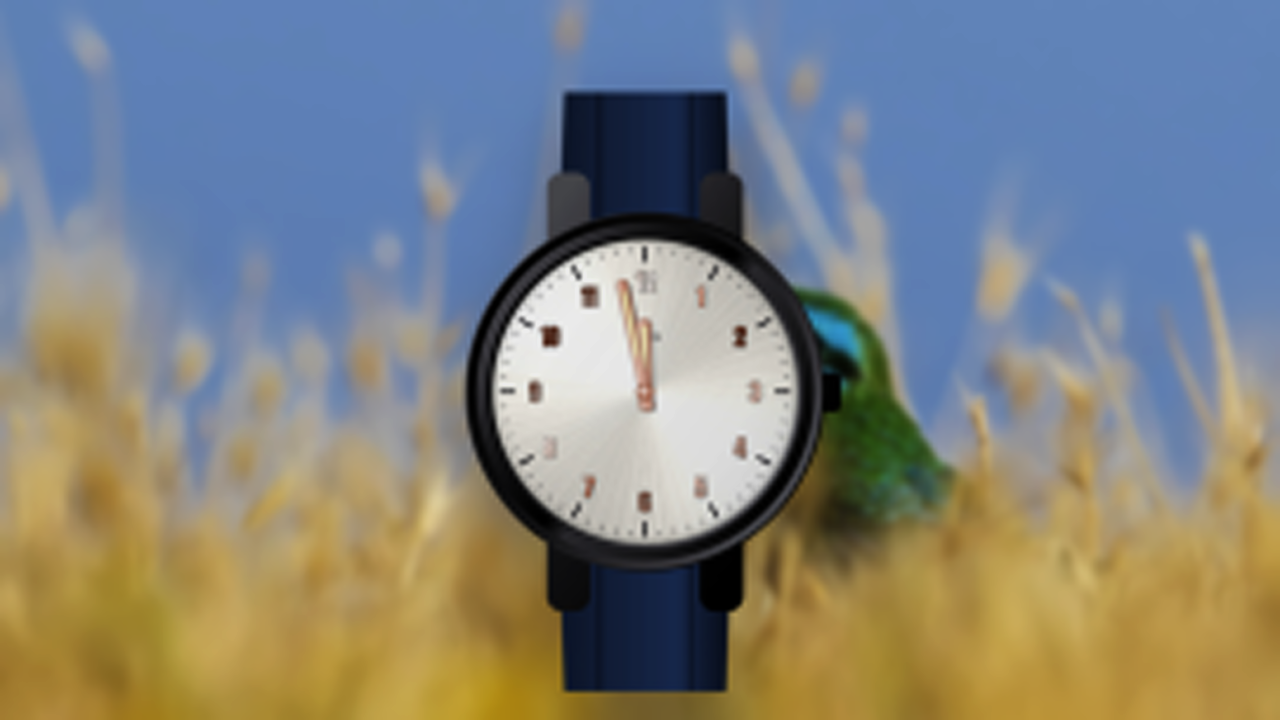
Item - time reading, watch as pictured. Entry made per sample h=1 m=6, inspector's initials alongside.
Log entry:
h=11 m=58
